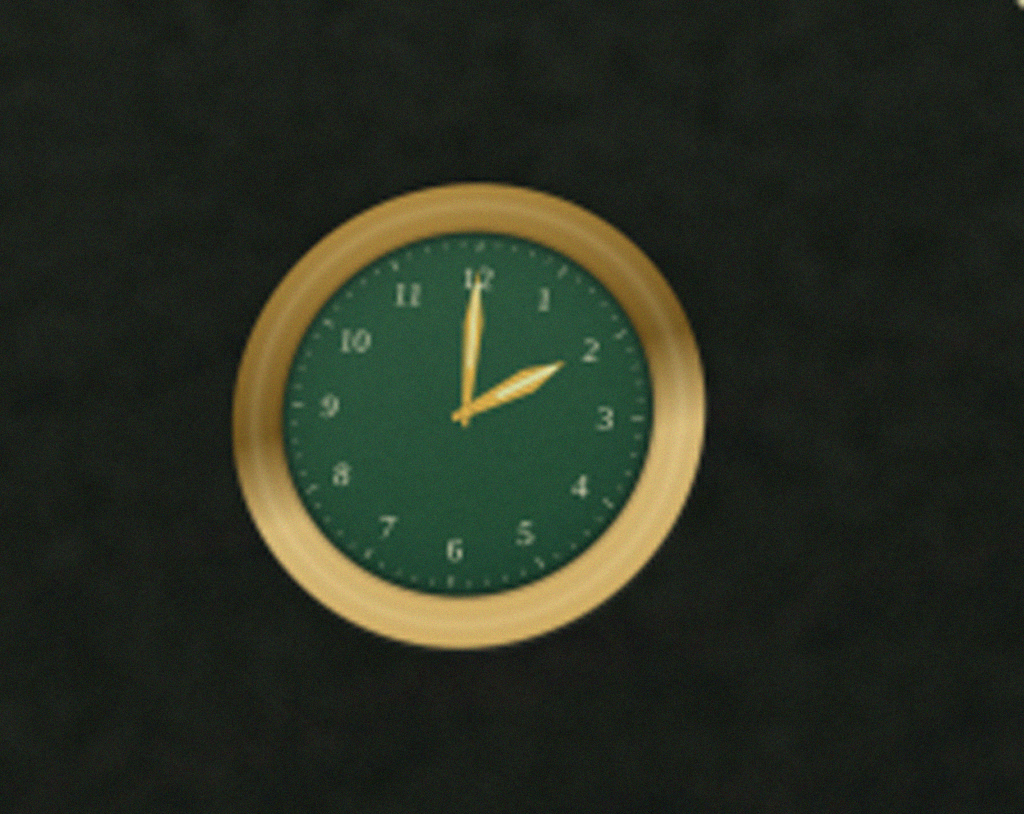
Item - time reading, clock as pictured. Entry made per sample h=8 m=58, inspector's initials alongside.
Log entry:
h=2 m=0
